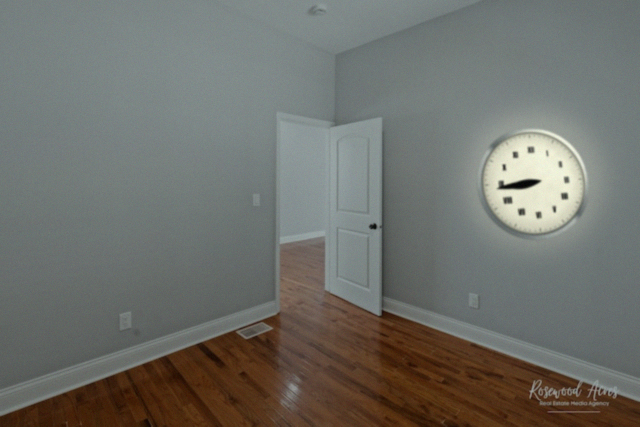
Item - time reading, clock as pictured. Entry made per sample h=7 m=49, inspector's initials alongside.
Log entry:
h=8 m=44
